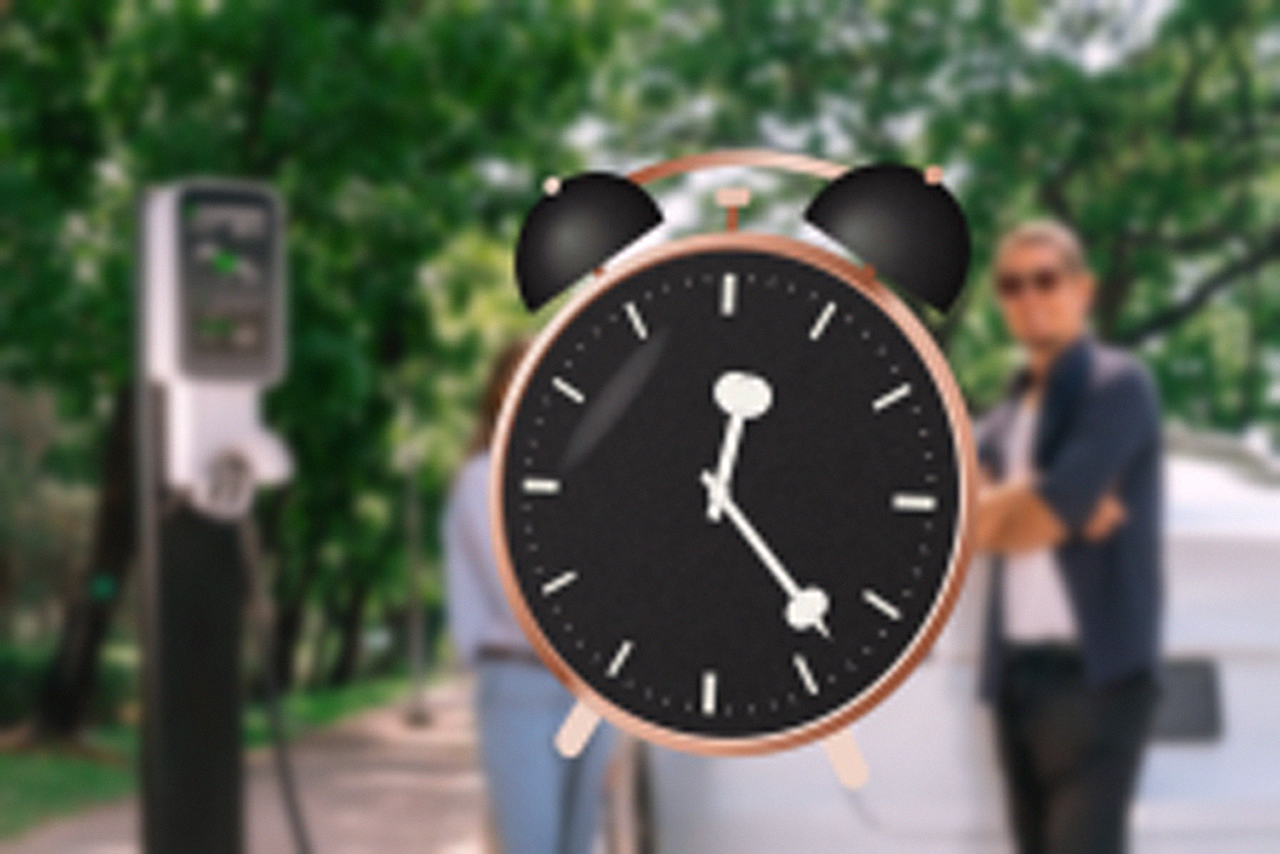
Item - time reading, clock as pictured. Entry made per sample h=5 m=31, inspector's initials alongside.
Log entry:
h=12 m=23
